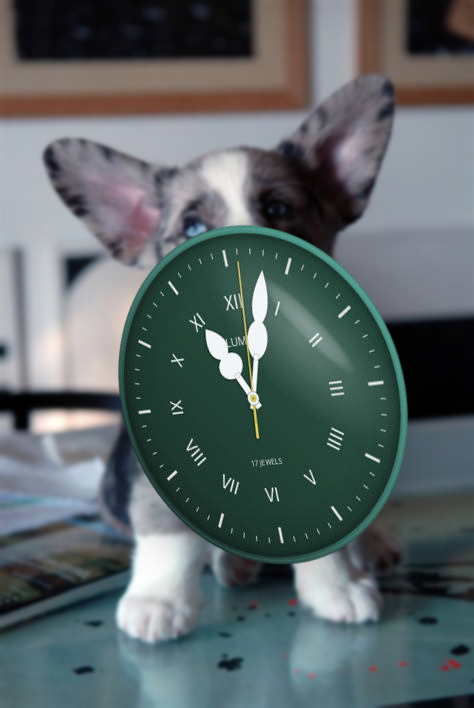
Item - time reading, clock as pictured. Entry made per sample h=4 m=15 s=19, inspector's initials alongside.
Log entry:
h=11 m=3 s=1
